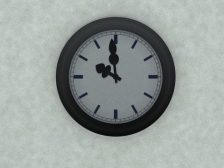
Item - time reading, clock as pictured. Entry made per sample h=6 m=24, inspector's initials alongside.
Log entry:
h=9 m=59
